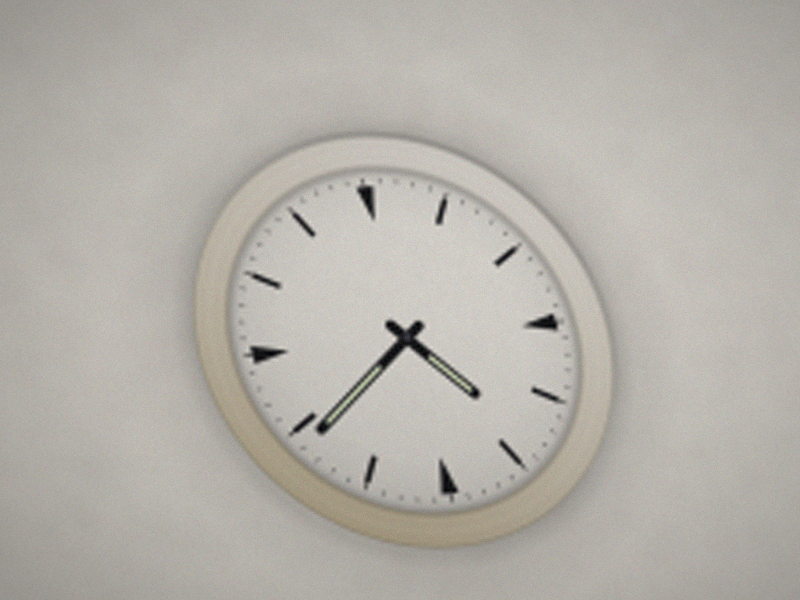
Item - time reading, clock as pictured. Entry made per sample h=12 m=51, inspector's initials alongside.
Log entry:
h=4 m=39
